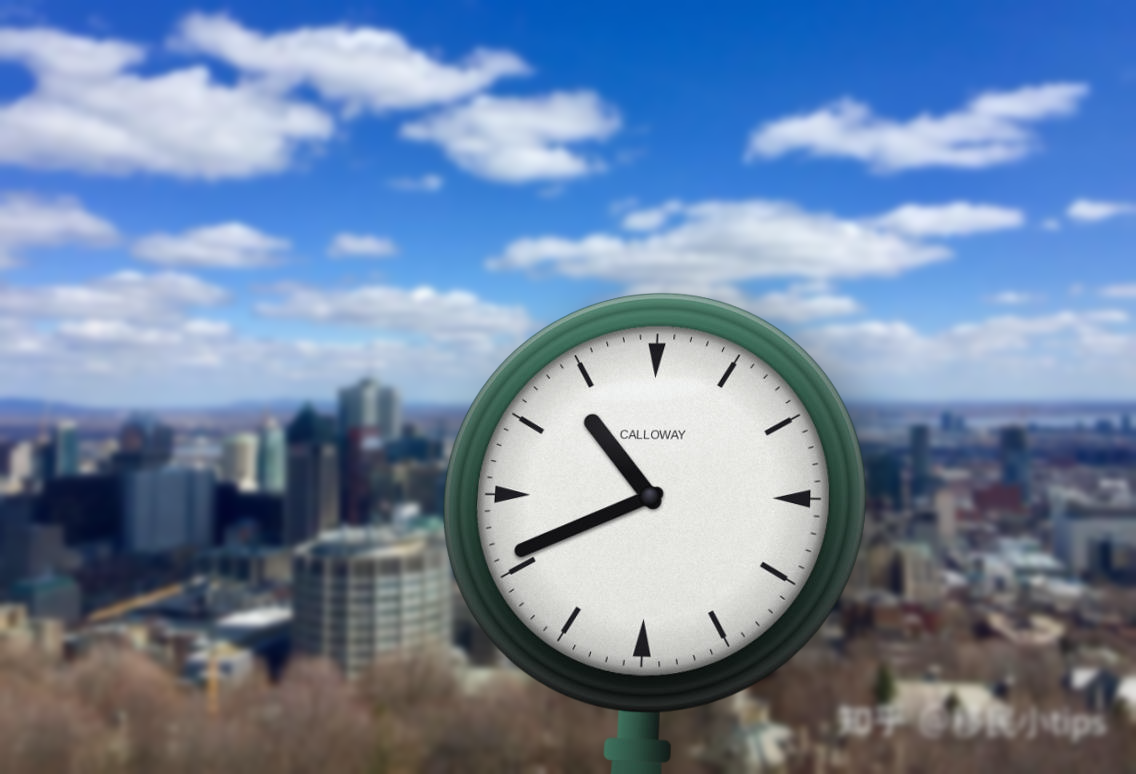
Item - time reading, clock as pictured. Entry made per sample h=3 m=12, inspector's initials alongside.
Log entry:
h=10 m=41
